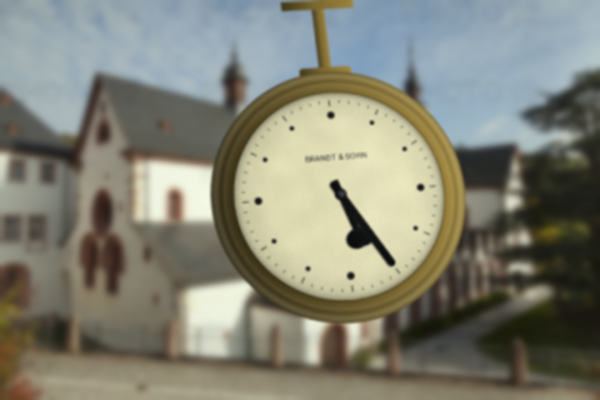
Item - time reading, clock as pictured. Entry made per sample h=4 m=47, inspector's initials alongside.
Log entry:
h=5 m=25
